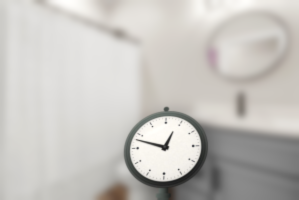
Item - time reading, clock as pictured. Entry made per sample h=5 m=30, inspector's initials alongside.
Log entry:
h=12 m=48
